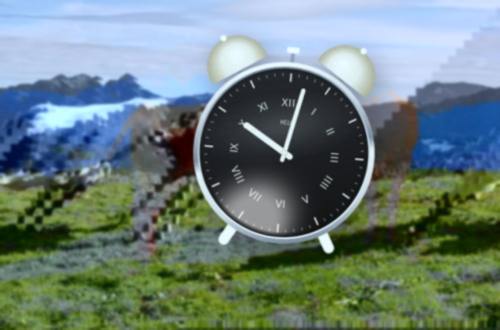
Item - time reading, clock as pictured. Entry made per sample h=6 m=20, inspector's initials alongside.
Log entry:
h=10 m=2
